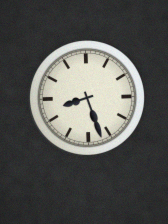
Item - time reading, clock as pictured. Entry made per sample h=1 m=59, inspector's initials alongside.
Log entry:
h=8 m=27
